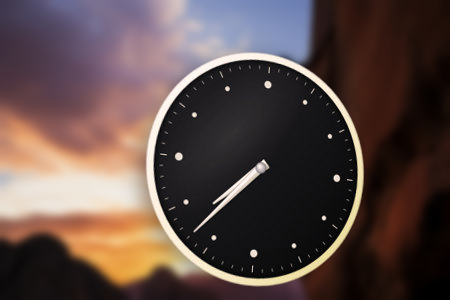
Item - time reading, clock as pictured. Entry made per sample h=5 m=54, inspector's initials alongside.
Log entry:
h=7 m=37
